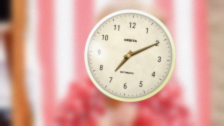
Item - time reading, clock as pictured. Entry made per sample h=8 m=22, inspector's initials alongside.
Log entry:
h=7 m=10
